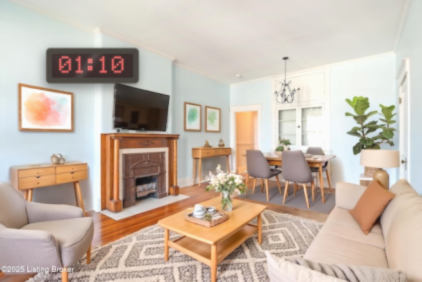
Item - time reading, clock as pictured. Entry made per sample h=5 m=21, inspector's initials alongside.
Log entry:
h=1 m=10
